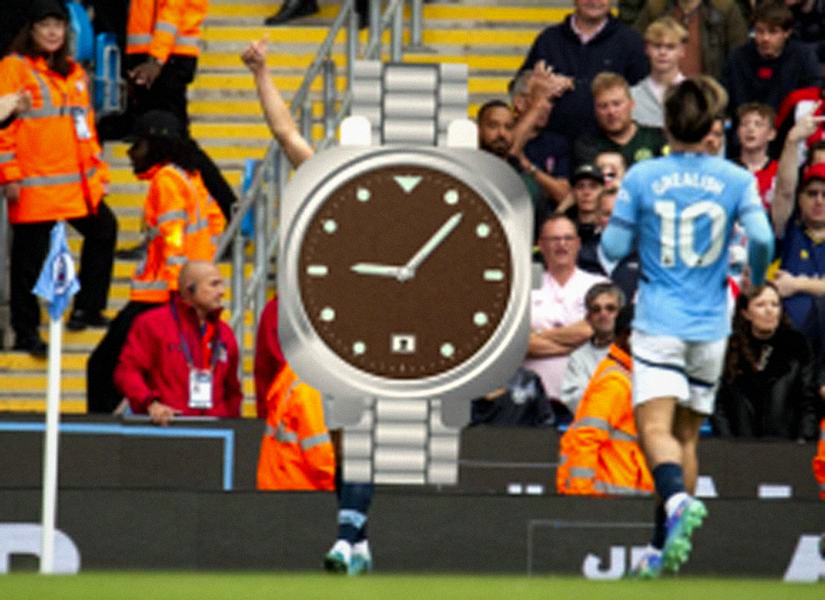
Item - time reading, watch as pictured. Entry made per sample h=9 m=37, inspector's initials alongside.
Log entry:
h=9 m=7
